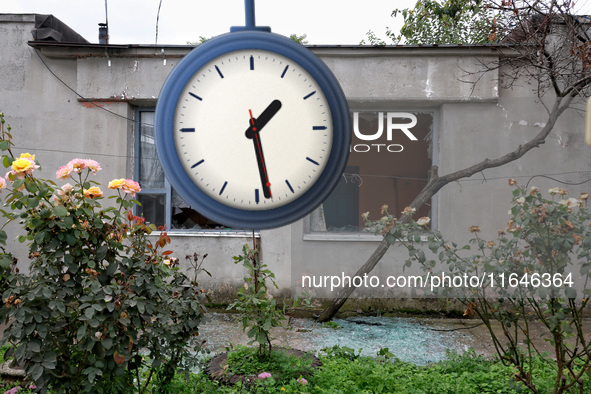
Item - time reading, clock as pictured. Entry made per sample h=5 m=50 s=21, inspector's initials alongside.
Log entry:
h=1 m=28 s=28
